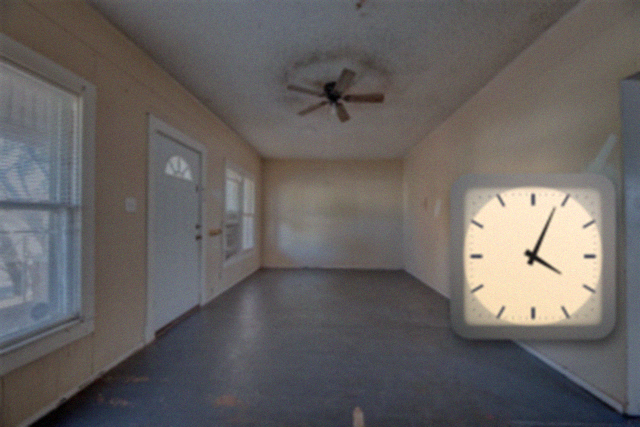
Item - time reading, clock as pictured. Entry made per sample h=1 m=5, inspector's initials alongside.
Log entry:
h=4 m=4
